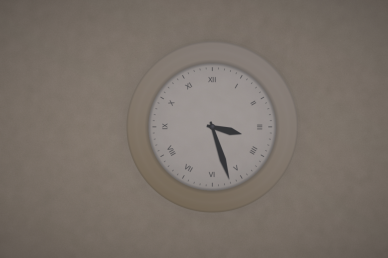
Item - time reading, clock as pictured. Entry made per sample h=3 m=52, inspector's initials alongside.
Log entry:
h=3 m=27
